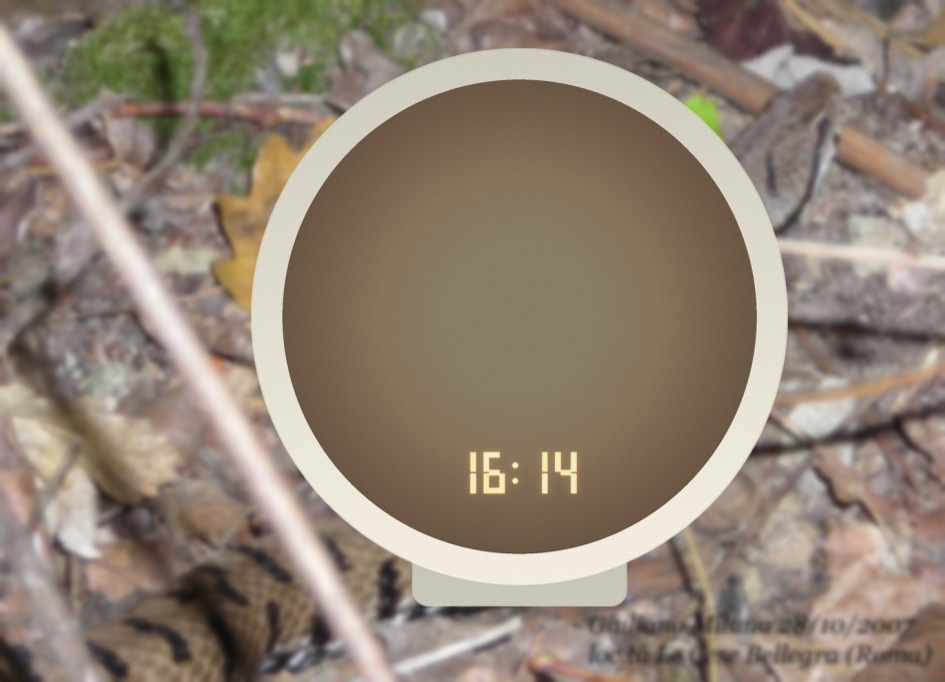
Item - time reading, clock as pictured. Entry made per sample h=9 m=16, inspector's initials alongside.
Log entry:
h=16 m=14
